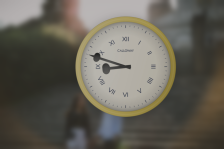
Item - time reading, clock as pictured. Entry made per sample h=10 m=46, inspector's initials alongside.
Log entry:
h=8 m=48
